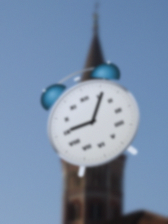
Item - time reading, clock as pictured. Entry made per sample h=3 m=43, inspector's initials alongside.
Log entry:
h=9 m=6
